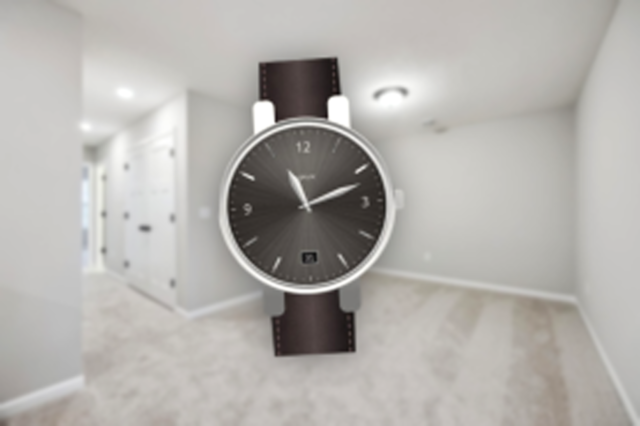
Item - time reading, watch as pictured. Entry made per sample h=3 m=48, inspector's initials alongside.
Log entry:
h=11 m=12
